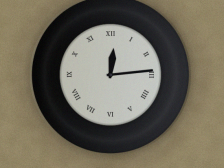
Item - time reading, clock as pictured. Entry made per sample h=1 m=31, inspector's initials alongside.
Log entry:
h=12 m=14
